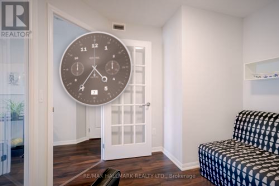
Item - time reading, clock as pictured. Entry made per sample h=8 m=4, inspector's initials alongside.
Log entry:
h=4 m=36
